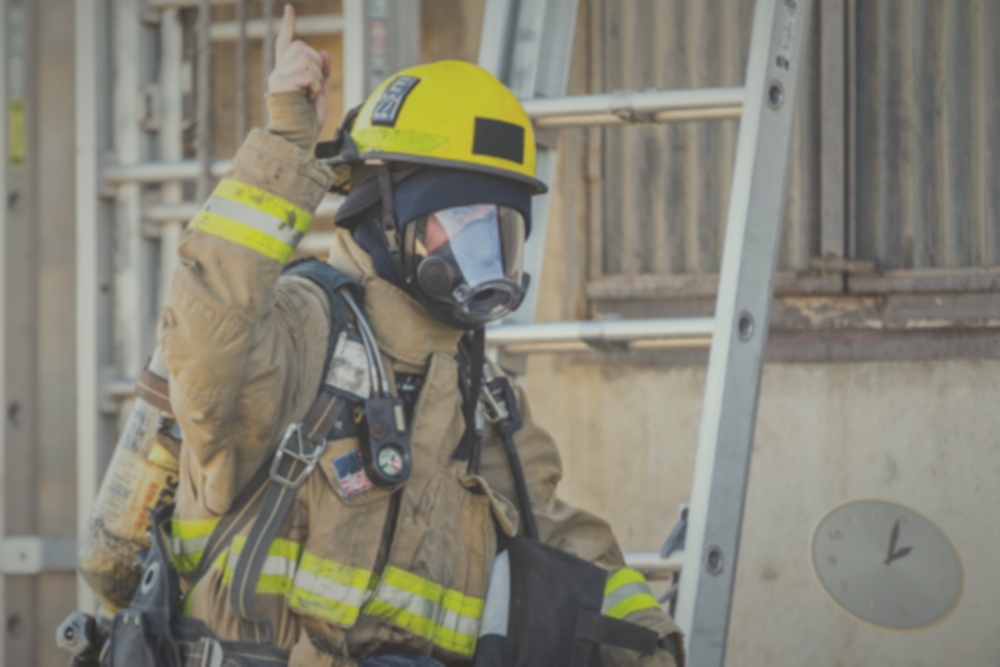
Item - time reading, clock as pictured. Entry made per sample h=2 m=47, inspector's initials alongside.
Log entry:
h=2 m=4
